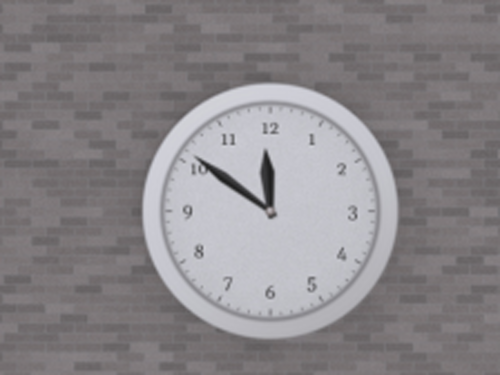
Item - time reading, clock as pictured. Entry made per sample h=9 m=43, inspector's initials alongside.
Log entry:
h=11 m=51
